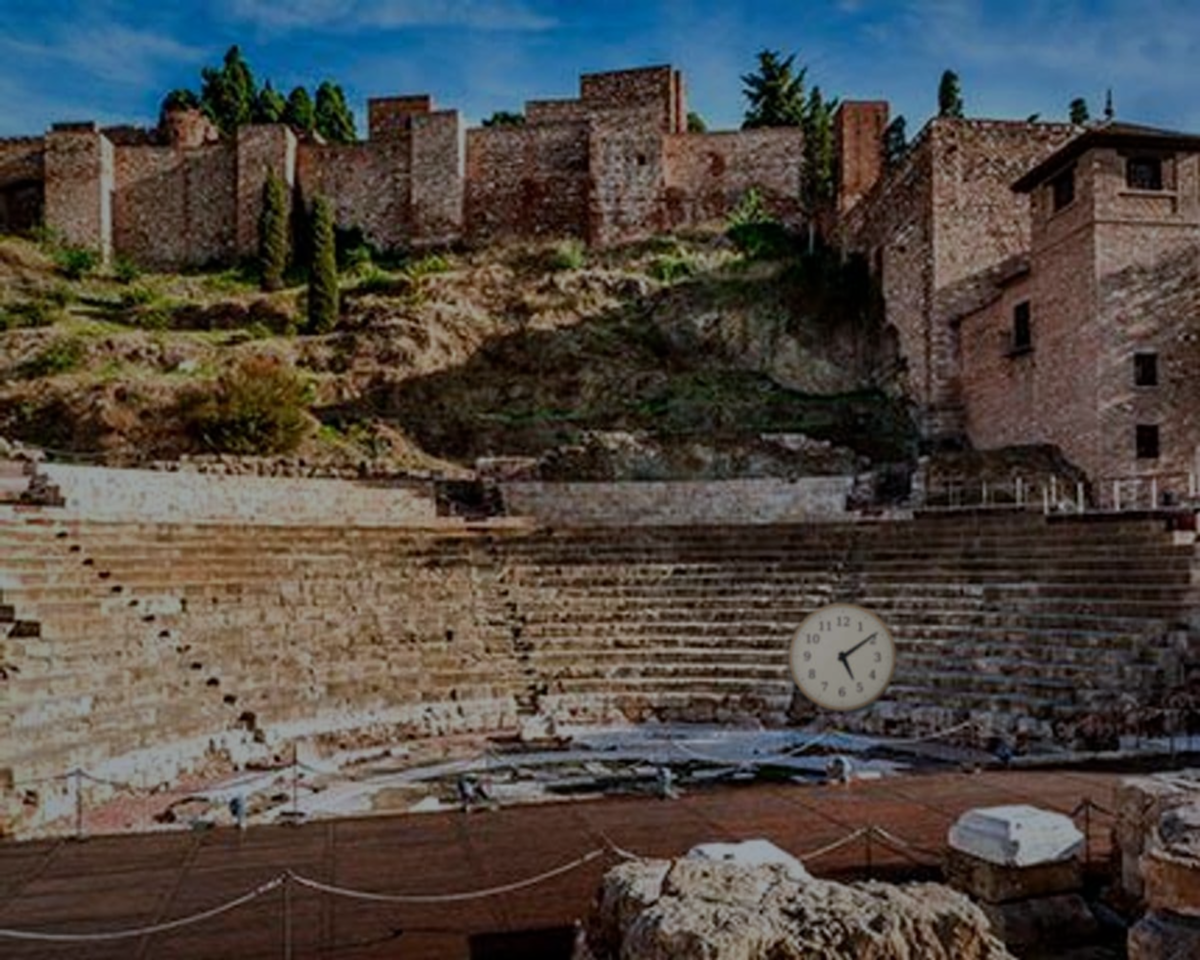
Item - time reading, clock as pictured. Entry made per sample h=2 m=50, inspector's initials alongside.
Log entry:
h=5 m=9
